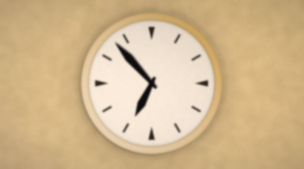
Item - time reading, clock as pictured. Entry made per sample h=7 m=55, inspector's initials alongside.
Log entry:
h=6 m=53
